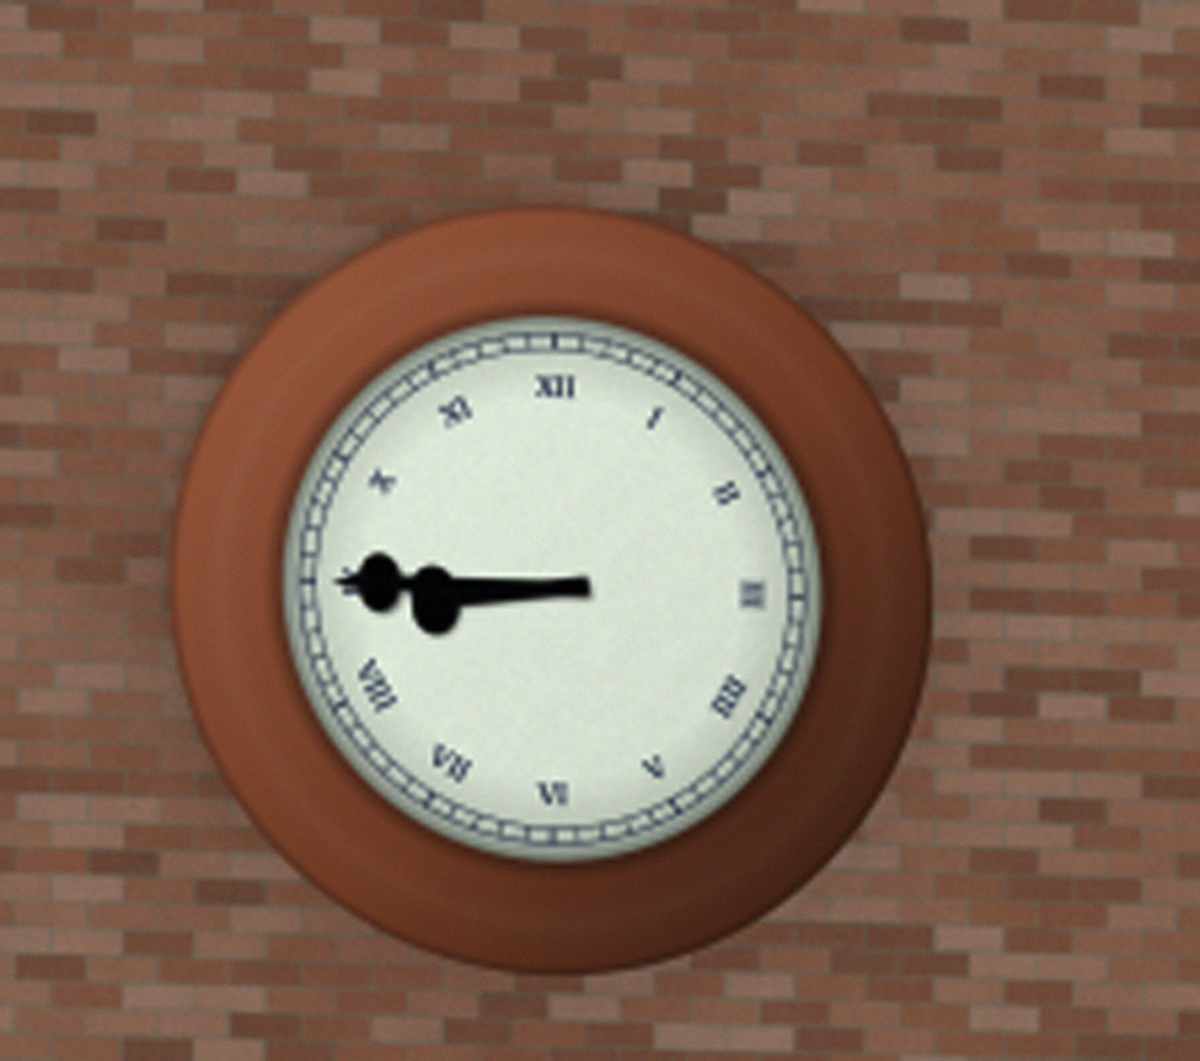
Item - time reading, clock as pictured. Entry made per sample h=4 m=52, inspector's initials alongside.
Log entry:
h=8 m=45
